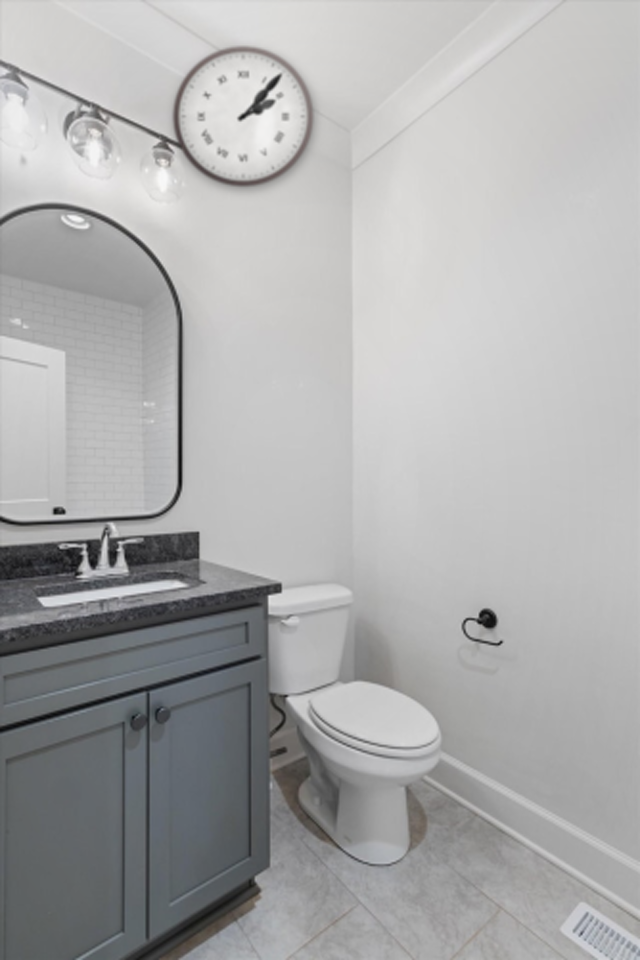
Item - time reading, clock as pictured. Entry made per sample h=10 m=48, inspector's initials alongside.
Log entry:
h=2 m=7
